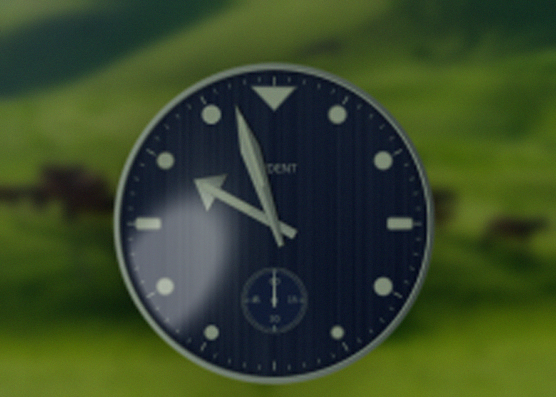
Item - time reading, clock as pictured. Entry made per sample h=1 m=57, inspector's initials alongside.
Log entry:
h=9 m=57
